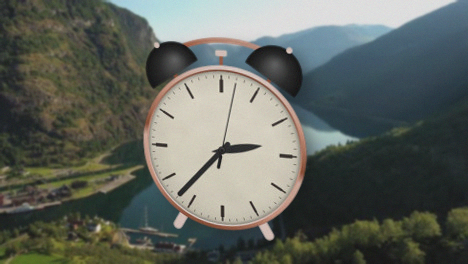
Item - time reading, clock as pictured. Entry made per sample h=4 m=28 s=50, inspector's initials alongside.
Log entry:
h=2 m=37 s=2
